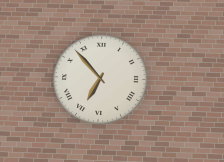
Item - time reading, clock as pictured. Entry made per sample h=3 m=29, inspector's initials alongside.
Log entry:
h=6 m=53
